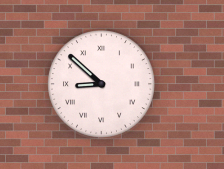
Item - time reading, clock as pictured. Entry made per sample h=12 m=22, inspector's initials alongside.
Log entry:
h=8 m=52
